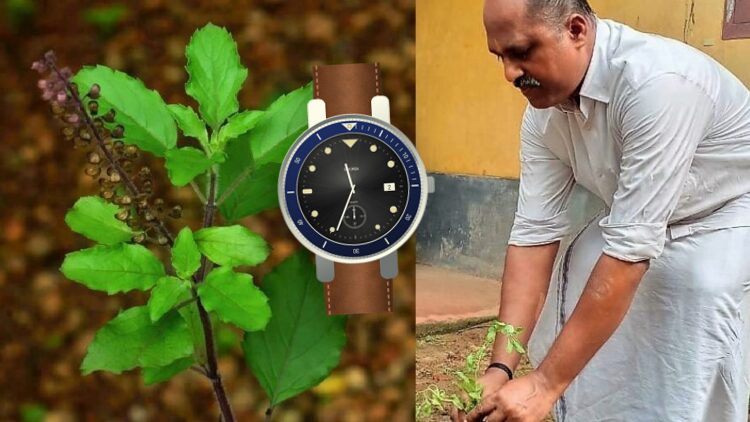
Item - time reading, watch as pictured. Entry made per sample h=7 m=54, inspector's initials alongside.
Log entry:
h=11 m=34
